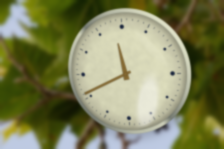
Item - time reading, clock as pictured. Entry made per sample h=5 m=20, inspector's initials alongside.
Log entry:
h=11 m=41
